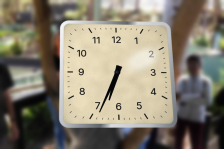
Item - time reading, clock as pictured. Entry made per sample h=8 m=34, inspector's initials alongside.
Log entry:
h=6 m=34
